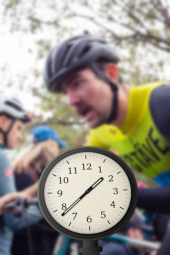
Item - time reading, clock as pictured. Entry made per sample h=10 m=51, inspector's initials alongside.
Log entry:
h=1 m=38
